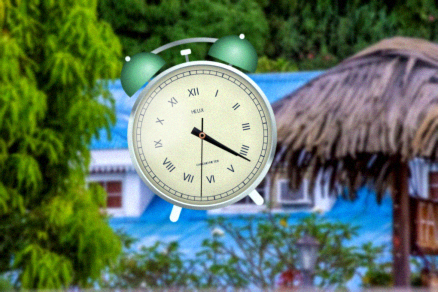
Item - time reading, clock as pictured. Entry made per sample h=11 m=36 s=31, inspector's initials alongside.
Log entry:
h=4 m=21 s=32
